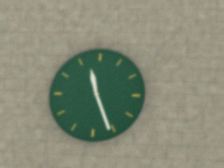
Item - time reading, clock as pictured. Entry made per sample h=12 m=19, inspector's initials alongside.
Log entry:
h=11 m=26
